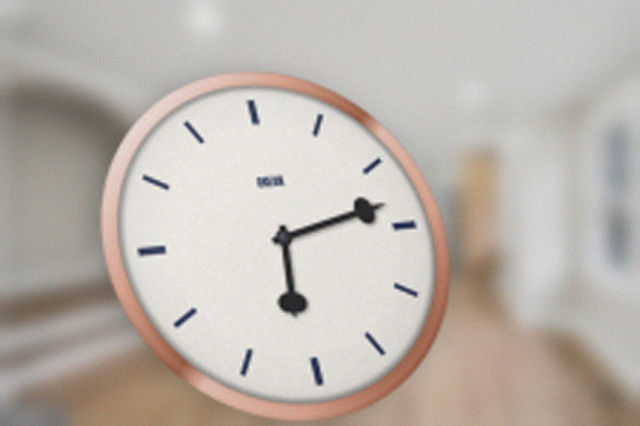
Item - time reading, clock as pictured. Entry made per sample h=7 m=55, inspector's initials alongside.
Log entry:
h=6 m=13
